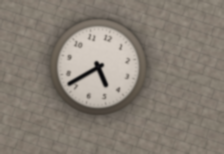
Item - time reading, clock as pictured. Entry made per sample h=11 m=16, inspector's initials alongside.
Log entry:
h=4 m=37
